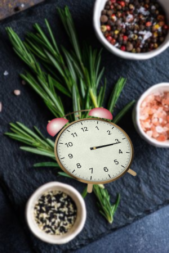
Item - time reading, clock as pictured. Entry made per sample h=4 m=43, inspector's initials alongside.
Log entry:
h=3 m=16
